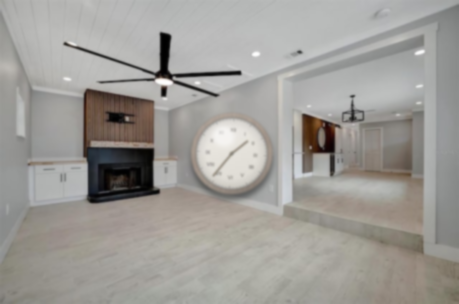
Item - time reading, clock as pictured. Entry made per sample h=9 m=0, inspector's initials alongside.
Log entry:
h=1 m=36
